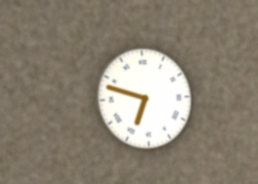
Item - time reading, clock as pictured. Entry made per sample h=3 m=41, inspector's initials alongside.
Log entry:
h=6 m=48
